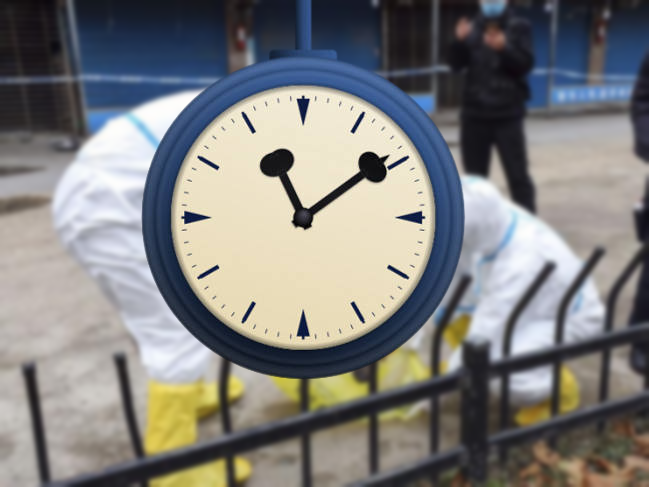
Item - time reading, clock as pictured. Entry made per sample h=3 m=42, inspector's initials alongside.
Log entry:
h=11 m=9
